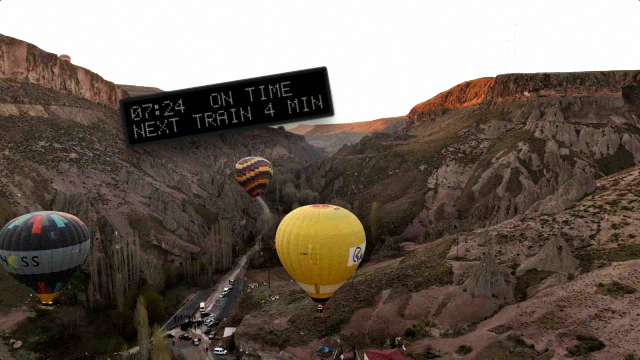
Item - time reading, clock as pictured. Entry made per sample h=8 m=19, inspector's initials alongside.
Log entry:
h=7 m=24
